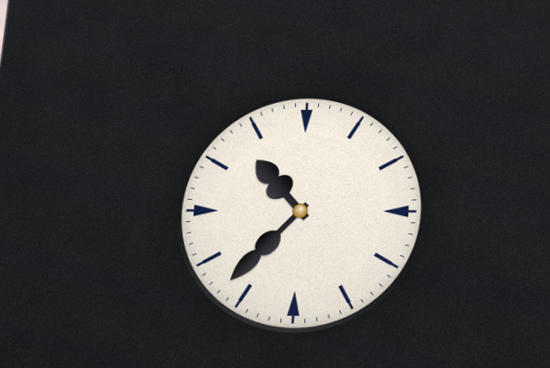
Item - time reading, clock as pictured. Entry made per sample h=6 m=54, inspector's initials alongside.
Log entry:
h=10 m=37
